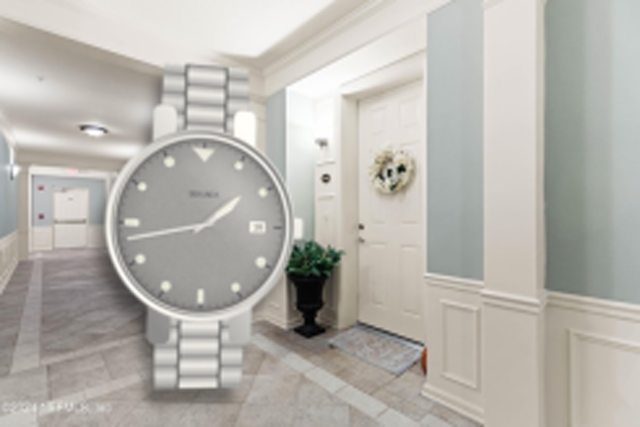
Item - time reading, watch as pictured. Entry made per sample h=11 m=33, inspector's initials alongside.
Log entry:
h=1 m=43
